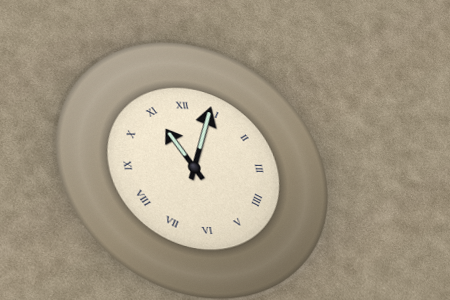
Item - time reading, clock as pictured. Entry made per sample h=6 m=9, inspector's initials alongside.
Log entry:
h=11 m=4
